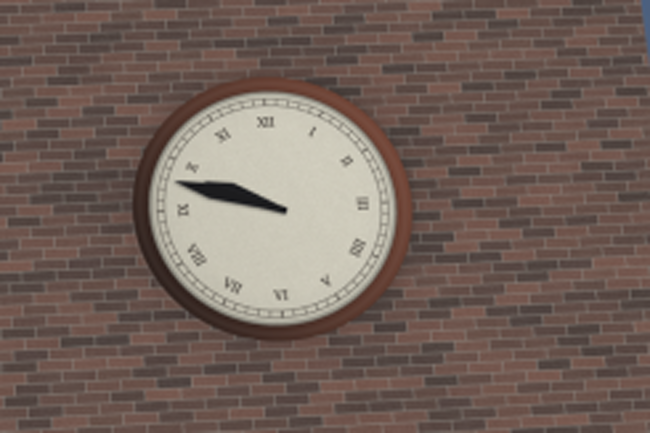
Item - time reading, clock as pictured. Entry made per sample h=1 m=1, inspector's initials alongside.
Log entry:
h=9 m=48
